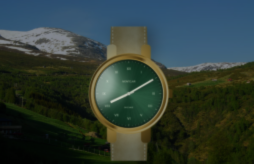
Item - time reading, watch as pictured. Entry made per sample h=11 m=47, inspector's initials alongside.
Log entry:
h=8 m=10
